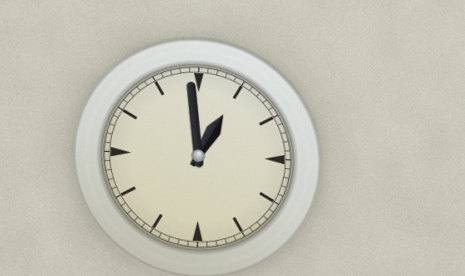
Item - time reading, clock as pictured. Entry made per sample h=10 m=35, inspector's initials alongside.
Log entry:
h=12 m=59
